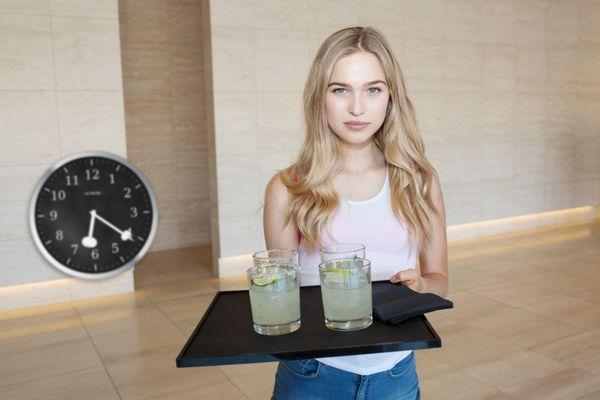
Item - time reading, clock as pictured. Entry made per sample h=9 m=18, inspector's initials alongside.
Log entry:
h=6 m=21
